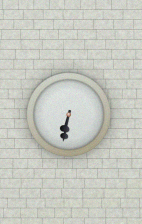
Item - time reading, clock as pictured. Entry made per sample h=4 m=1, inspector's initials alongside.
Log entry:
h=6 m=32
